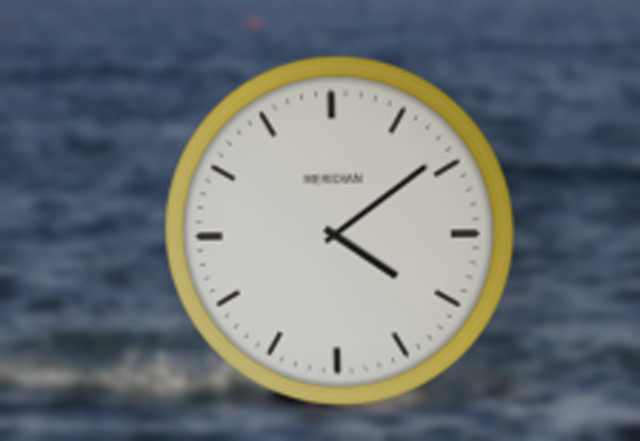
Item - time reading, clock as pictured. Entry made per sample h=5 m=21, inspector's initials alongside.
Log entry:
h=4 m=9
